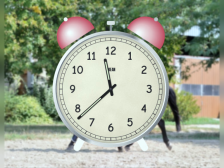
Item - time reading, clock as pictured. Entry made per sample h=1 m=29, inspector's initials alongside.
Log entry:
h=11 m=38
